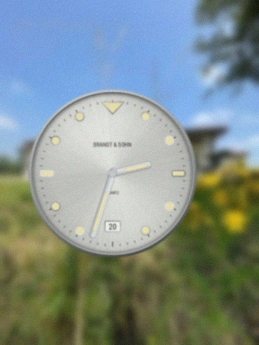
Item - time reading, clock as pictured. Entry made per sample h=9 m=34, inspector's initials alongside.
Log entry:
h=2 m=33
